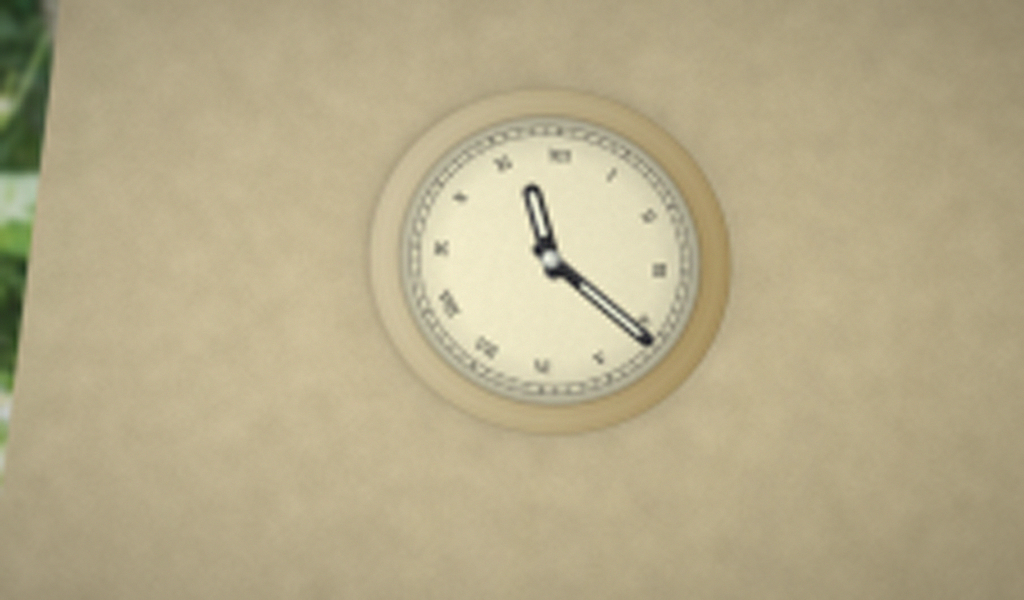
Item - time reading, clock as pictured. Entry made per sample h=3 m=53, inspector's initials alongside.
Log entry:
h=11 m=21
